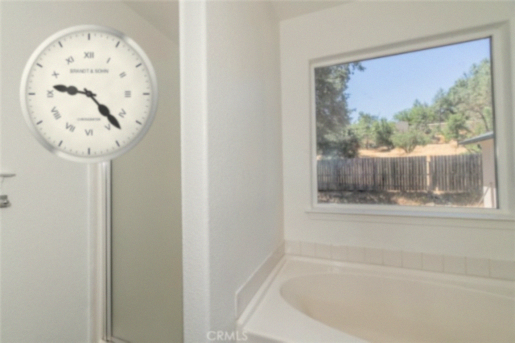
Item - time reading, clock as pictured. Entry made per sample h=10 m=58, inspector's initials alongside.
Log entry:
h=9 m=23
